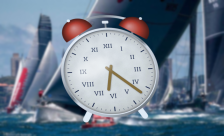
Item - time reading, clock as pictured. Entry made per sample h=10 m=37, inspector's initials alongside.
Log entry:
h=6 m=22
